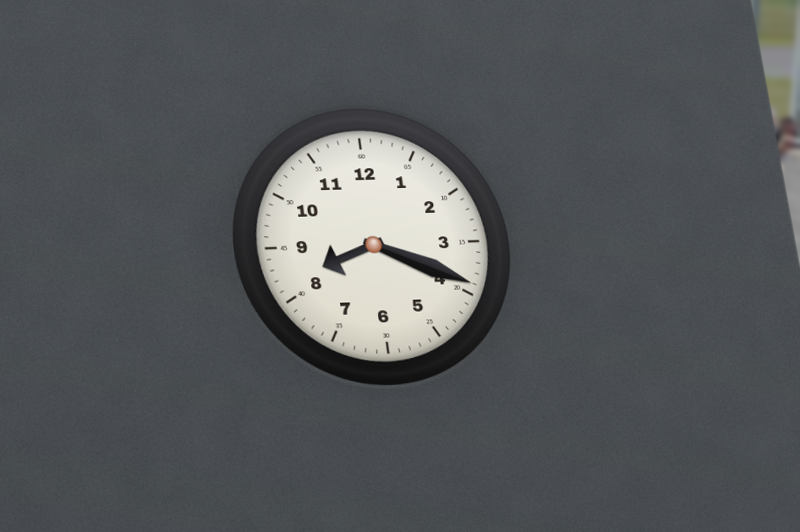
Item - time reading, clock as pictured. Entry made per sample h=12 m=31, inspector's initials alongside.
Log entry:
h=8 m=19
